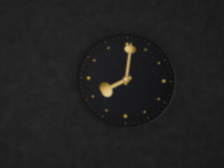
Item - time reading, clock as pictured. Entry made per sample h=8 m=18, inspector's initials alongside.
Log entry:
h=8 m=1
